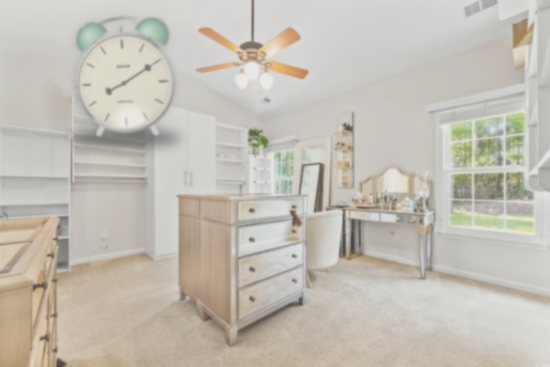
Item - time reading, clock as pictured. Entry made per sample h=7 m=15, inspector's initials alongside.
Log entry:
h=8 m=10
